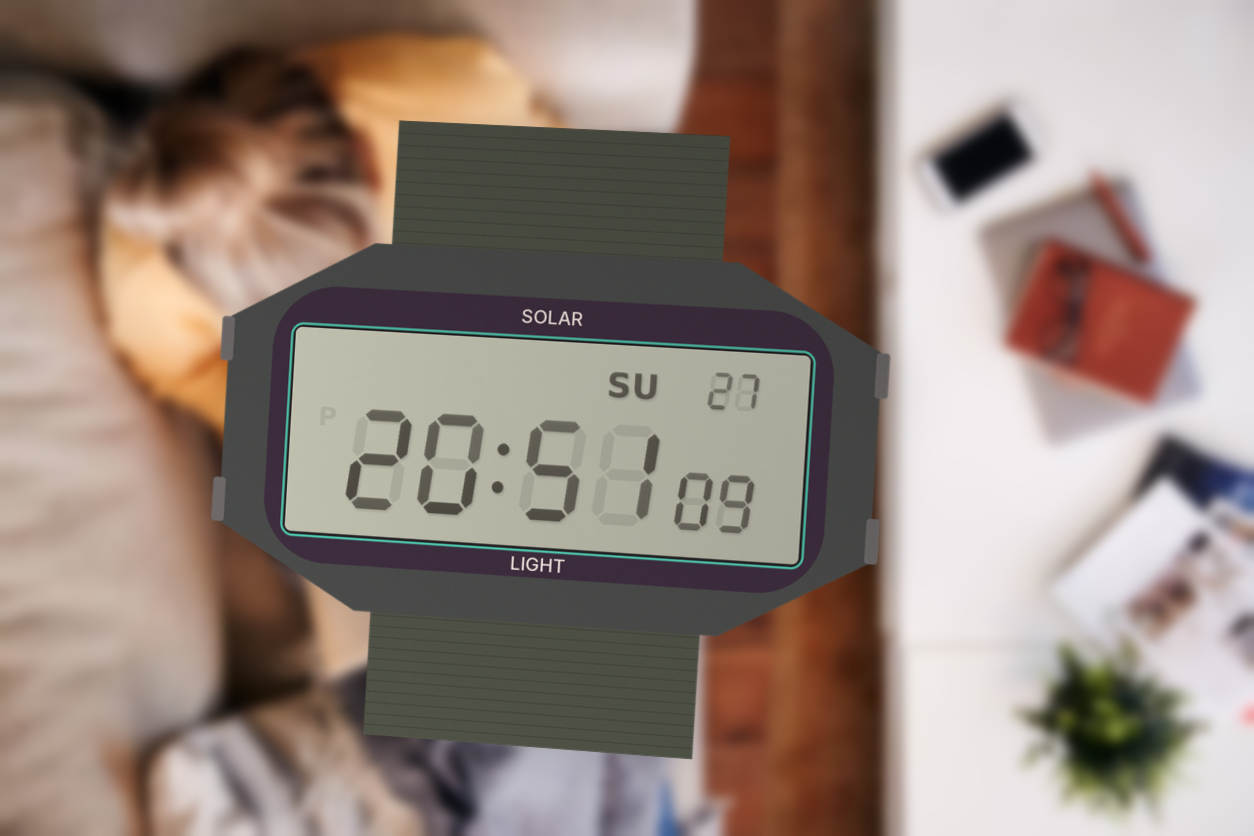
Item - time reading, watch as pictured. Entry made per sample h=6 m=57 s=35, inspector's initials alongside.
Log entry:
h=20 m=51 s=9
